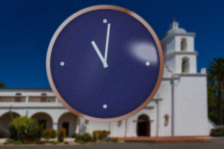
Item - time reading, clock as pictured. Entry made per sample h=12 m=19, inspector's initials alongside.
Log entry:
h=11 m=1
